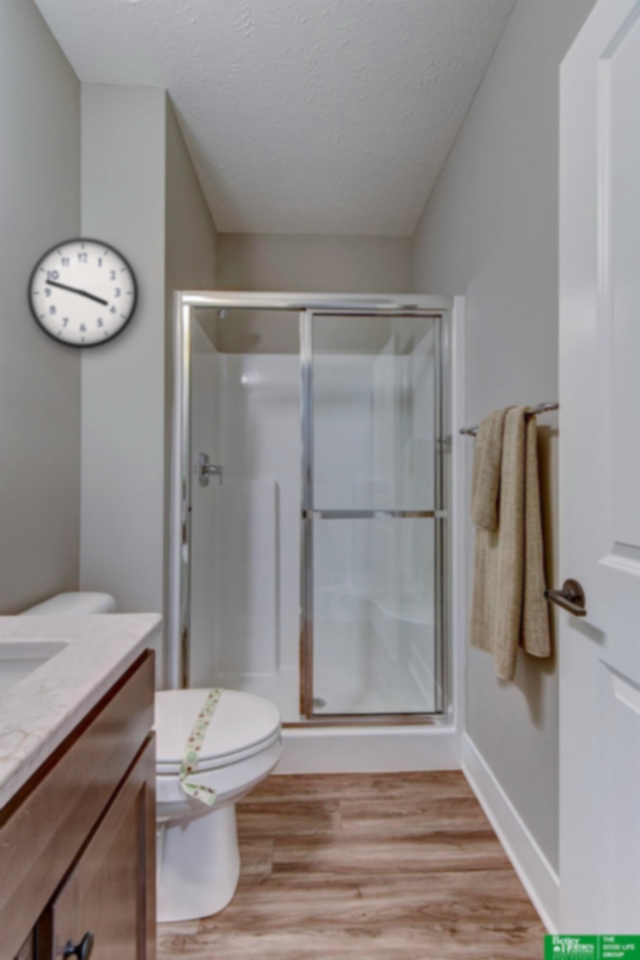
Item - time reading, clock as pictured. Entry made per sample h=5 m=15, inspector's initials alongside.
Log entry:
h=3 m=48
